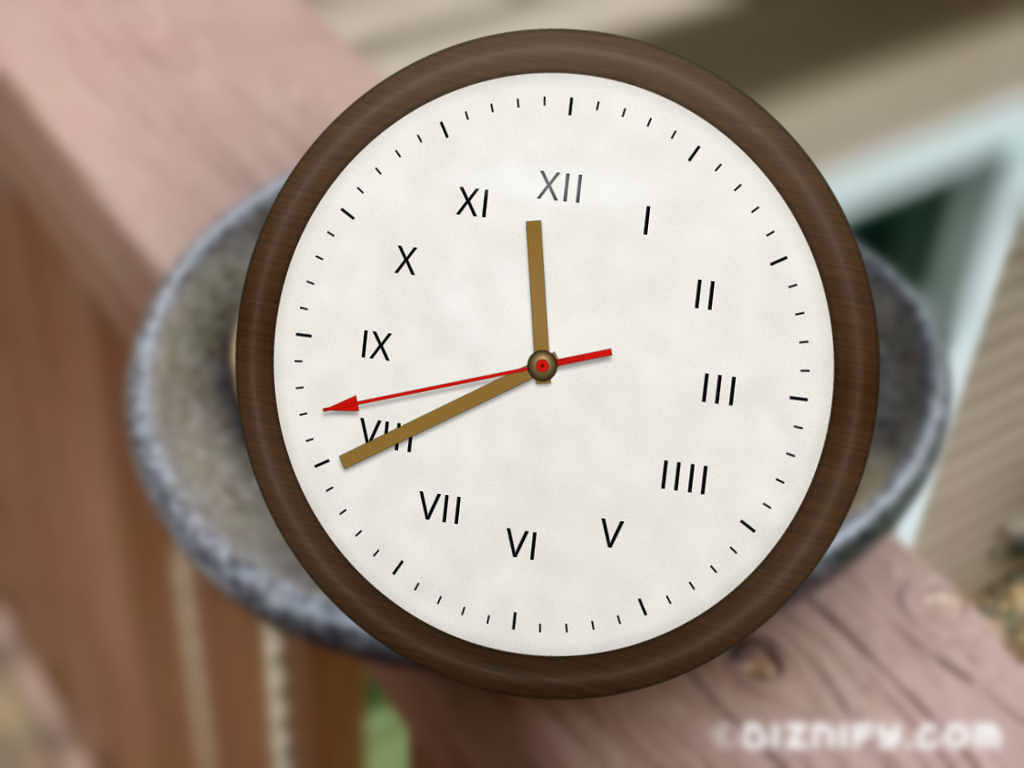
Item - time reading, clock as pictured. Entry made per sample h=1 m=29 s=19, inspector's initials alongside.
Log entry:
h=11 m=39 s=42
